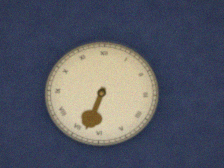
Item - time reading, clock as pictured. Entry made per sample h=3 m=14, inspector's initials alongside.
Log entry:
h=6 m=33
